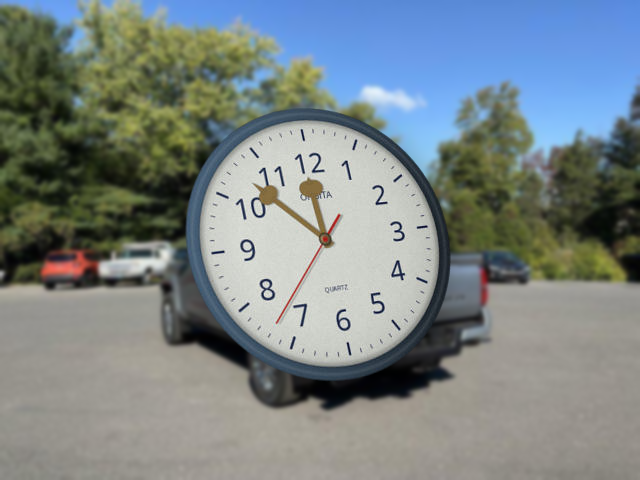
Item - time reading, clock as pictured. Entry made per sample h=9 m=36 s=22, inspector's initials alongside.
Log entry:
h=11 m=52 s=37
